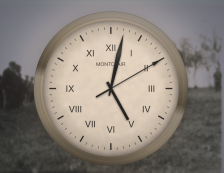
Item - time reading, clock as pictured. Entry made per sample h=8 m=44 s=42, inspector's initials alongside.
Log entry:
h=5 m=2 s=10
